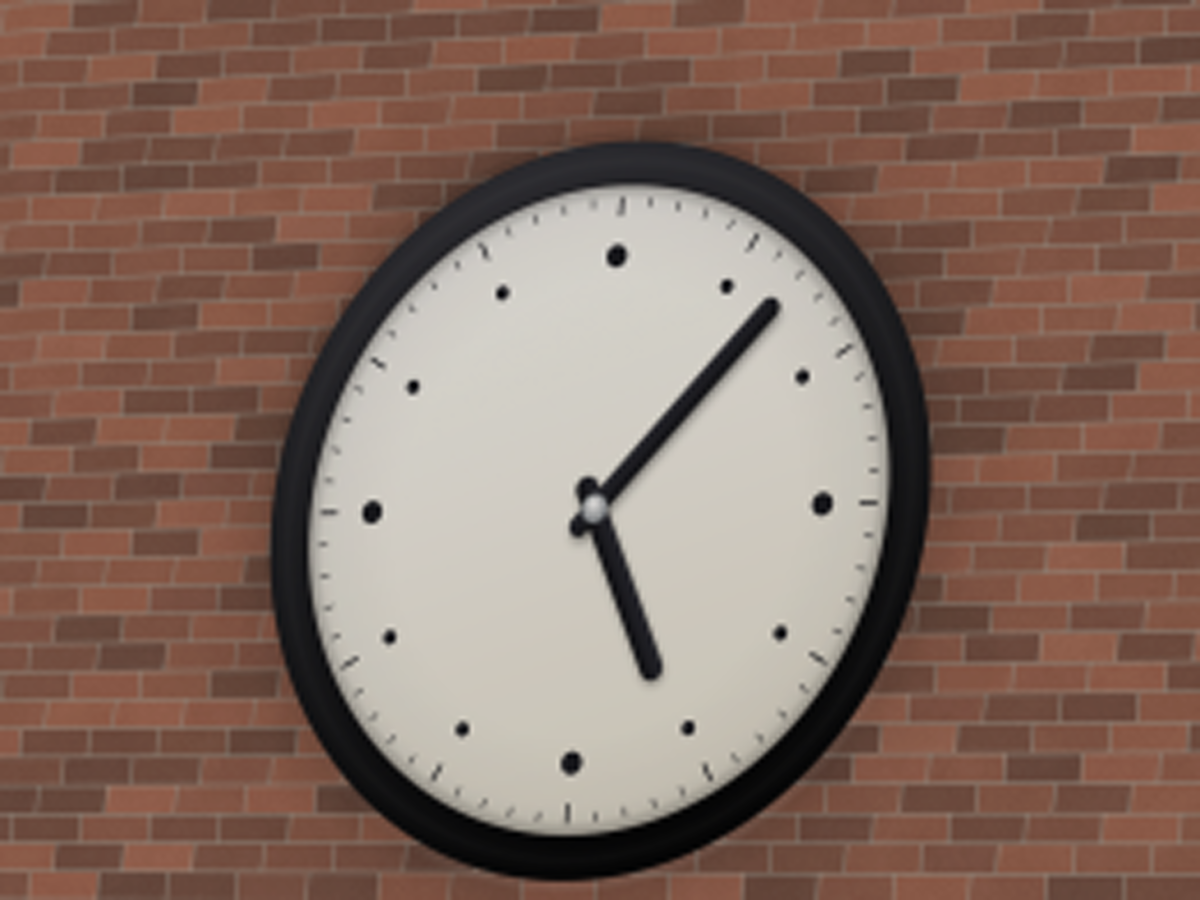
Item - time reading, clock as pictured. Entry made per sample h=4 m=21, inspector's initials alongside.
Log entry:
h=5 m=7
